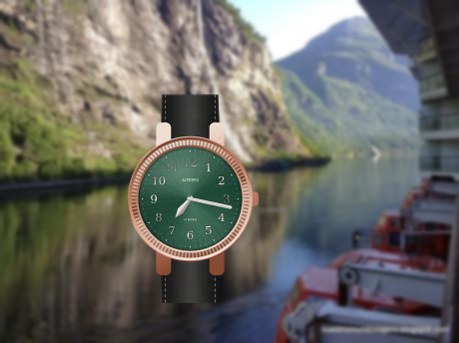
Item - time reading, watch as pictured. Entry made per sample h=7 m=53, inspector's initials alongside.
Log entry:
h=7 m=17
